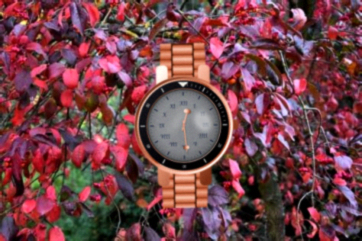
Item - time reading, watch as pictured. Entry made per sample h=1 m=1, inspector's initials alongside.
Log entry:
h=12 m=29
